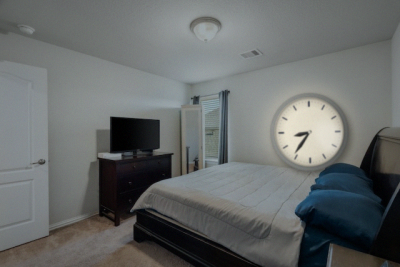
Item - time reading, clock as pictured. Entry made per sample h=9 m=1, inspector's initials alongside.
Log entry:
h=8 m=36
